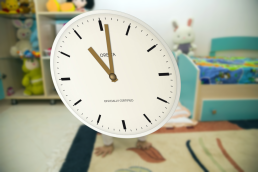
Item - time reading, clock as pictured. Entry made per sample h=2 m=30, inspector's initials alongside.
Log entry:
h=11 m=1
